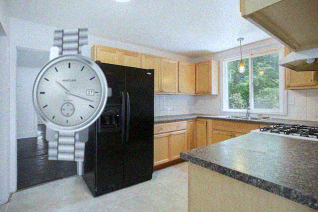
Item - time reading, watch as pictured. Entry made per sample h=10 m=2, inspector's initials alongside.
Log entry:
h=10 m=18
